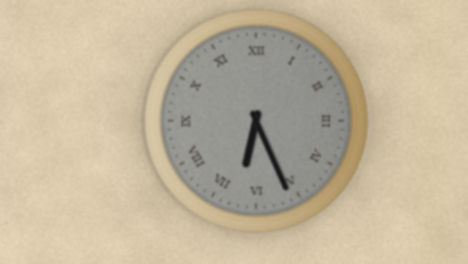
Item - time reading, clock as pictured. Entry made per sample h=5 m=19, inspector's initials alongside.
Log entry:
h=6 m=26
